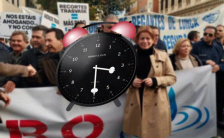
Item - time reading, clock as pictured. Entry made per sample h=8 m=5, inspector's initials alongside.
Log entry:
h=3 m=30
